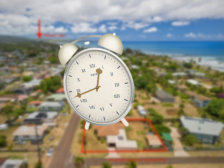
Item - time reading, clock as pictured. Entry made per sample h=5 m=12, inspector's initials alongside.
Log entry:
h=12 m=43
